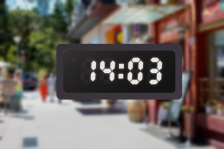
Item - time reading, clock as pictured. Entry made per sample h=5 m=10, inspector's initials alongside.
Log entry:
h=14 m=3
